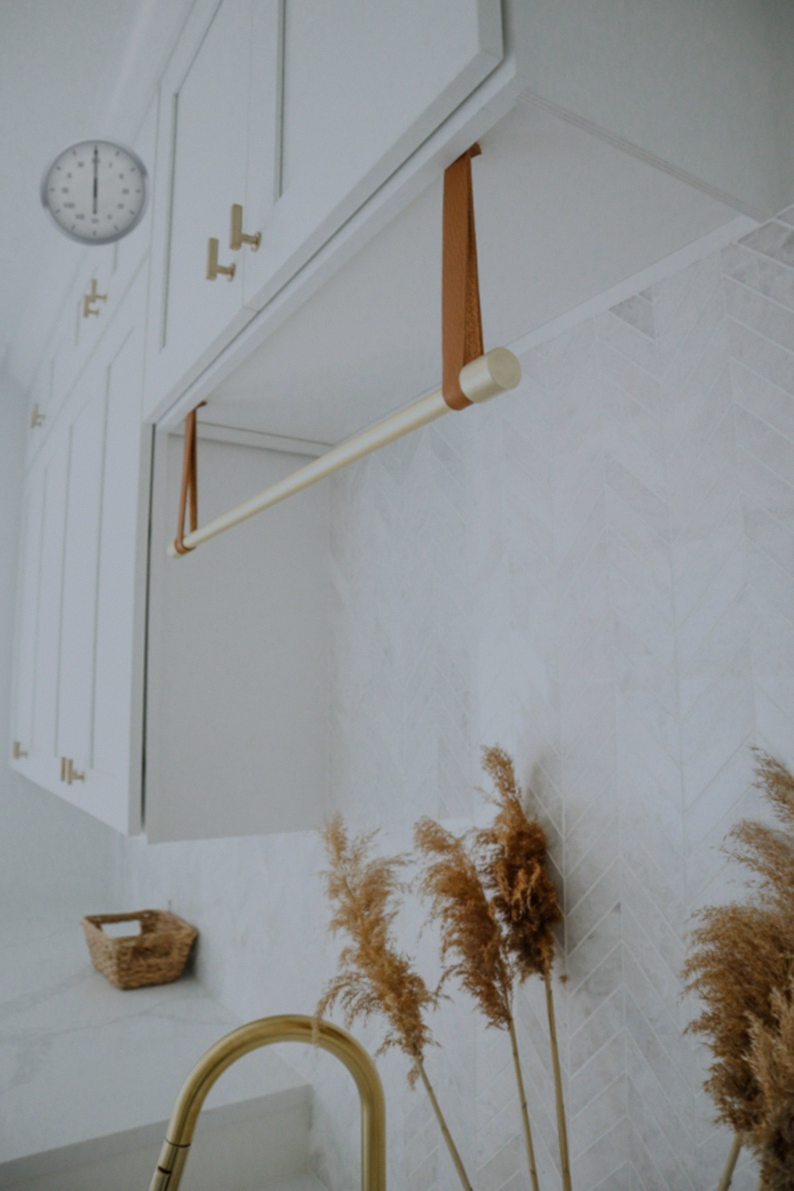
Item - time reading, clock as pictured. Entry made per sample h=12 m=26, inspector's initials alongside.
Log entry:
h=6 m=0
